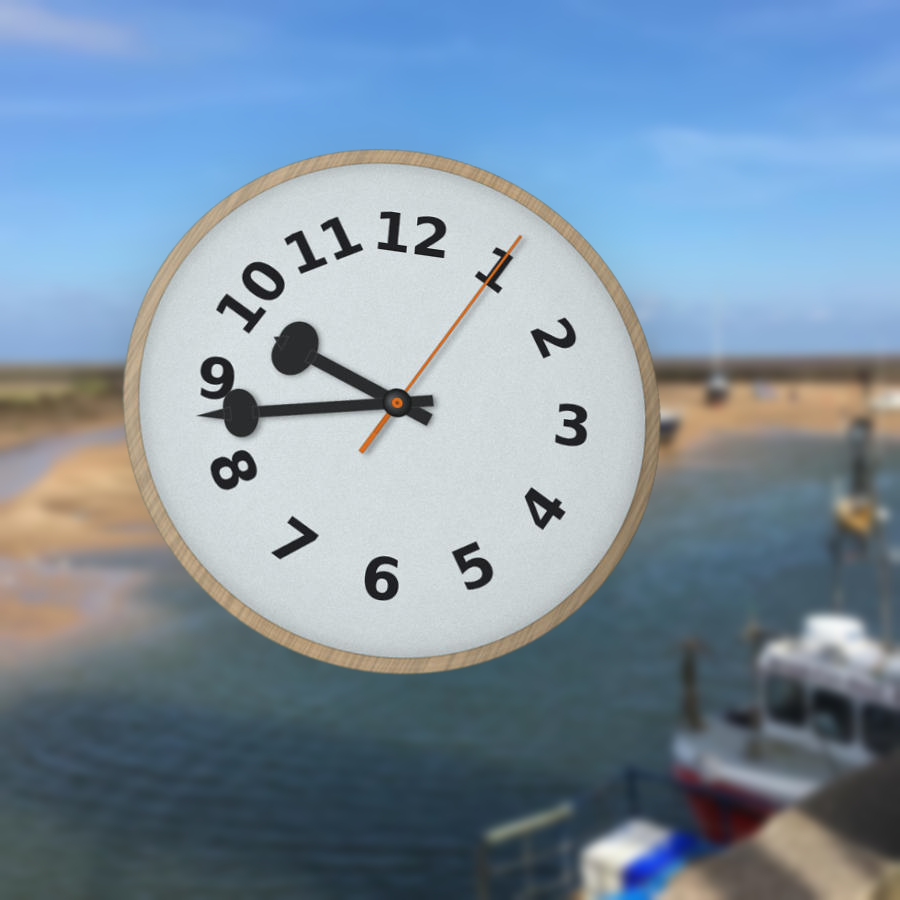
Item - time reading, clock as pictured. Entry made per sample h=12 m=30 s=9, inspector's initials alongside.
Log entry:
h=9 m=43 s=5
